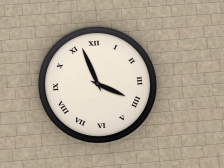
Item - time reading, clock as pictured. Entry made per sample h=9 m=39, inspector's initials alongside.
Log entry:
h=3 m=57
